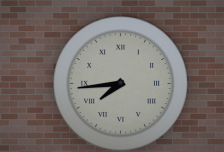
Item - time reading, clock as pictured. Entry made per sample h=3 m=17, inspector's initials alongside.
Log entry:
h=7 m=44
